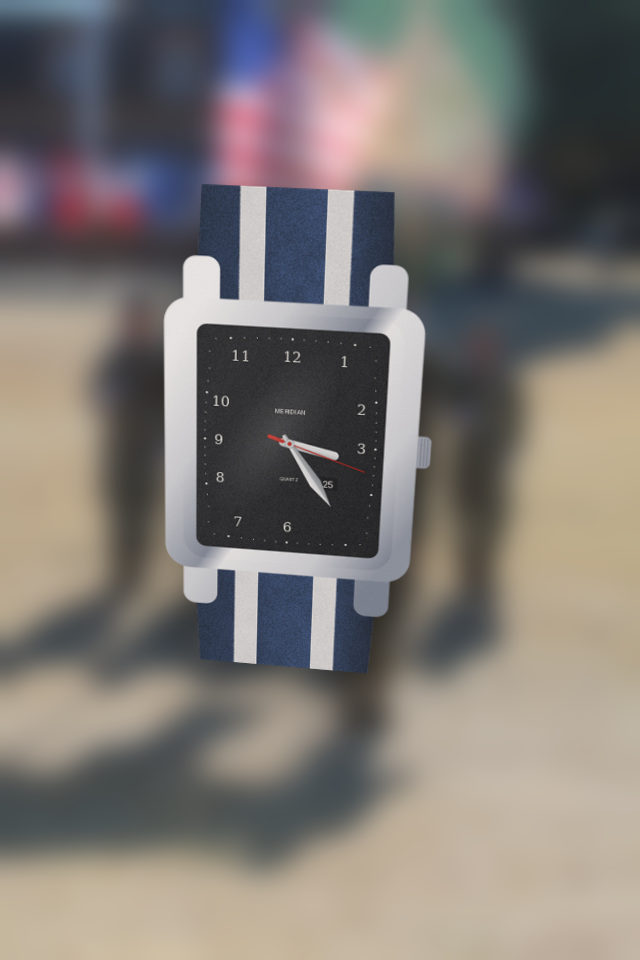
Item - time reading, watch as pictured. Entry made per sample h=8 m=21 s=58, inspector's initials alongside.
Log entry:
h=3 m=24 s=18
